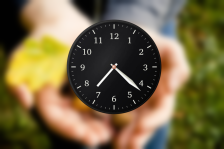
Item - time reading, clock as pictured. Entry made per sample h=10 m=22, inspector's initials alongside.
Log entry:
h=7 m=22
